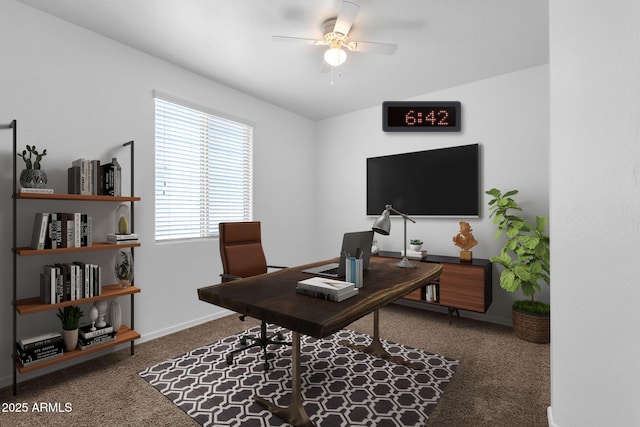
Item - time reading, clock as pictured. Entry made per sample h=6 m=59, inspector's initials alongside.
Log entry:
h=6 m=42
